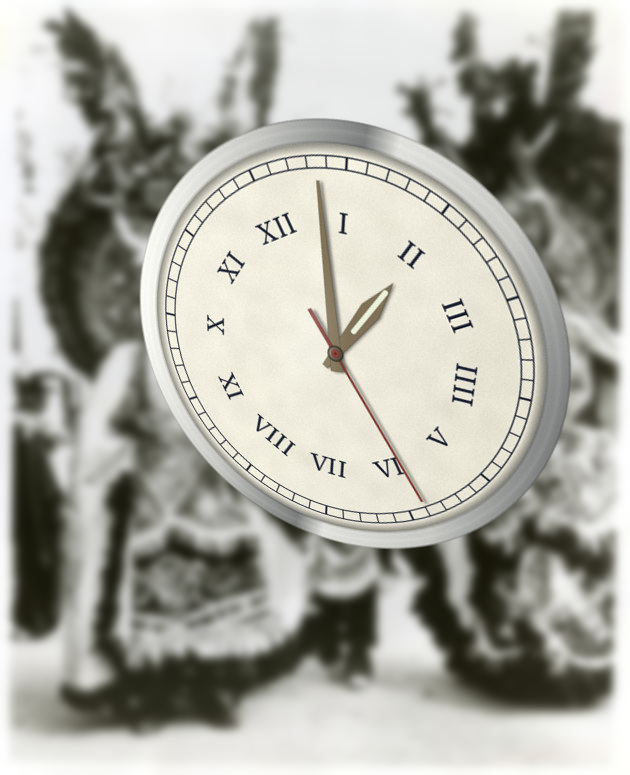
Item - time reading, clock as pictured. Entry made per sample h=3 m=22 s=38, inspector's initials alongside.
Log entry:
h=2 m=3 s=29
